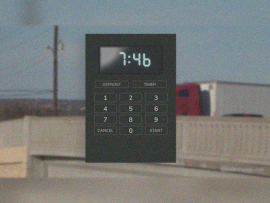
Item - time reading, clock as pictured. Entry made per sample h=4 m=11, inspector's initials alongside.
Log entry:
h=7 m=46
